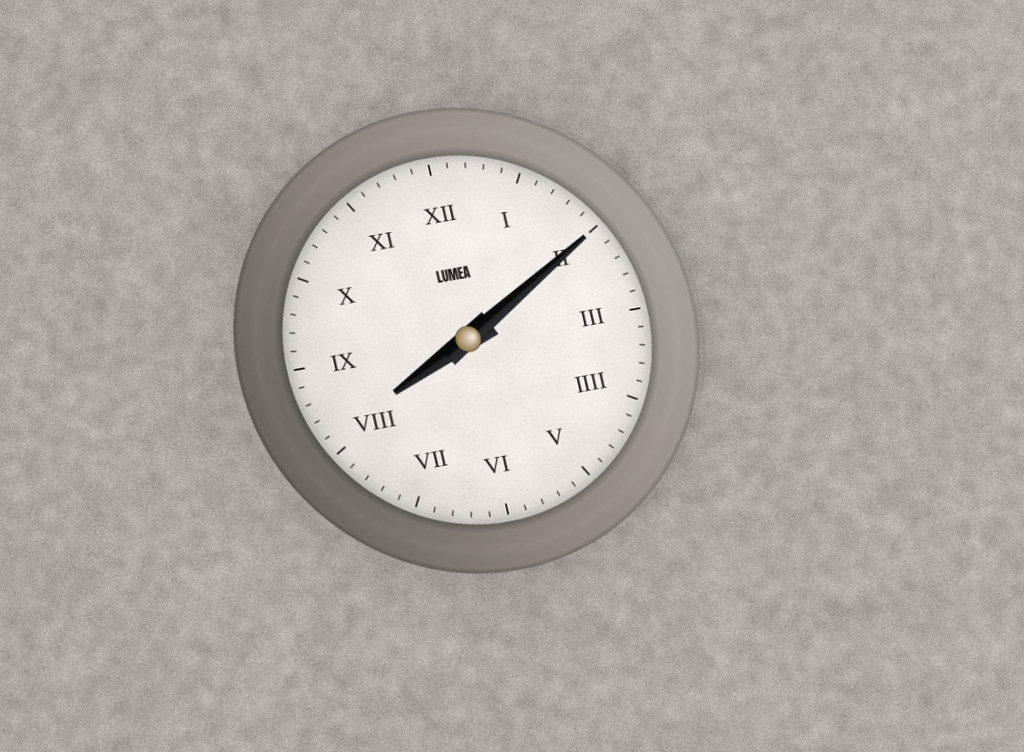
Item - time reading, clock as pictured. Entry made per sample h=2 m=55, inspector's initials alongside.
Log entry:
h=8 m=10
